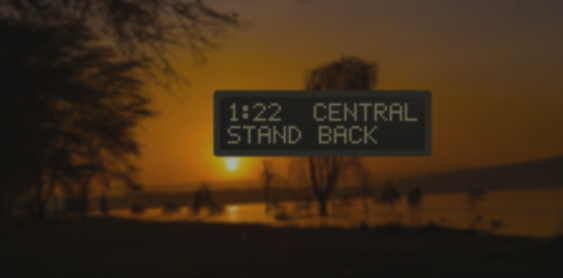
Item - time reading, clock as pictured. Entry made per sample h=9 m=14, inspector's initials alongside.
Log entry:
h=1 m=22
